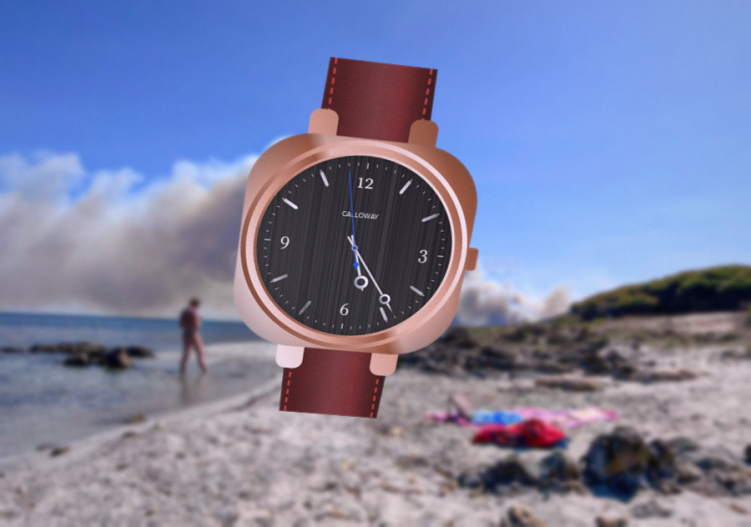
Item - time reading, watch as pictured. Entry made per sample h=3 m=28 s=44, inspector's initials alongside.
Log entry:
h=5 m=23 s=58
